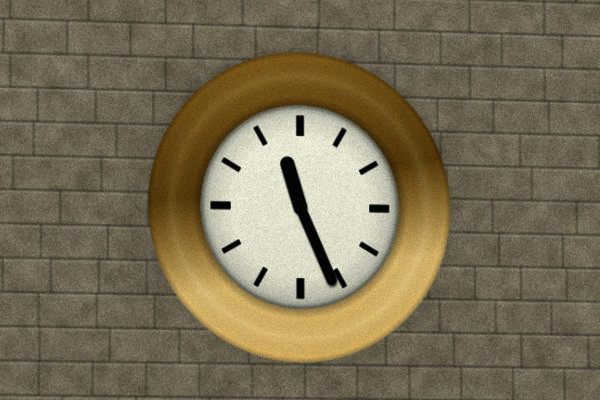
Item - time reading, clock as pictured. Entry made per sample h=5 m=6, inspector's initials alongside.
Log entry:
h=11 m=26
